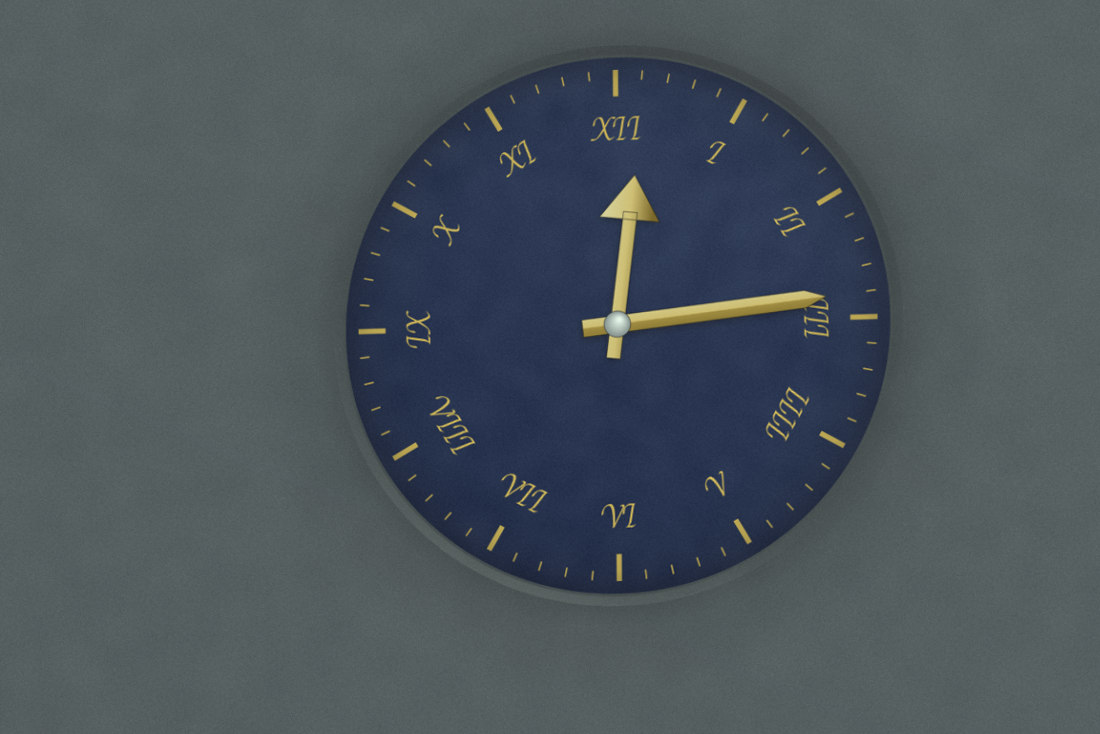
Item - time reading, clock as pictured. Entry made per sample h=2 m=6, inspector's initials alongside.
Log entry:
h=12 m=14
